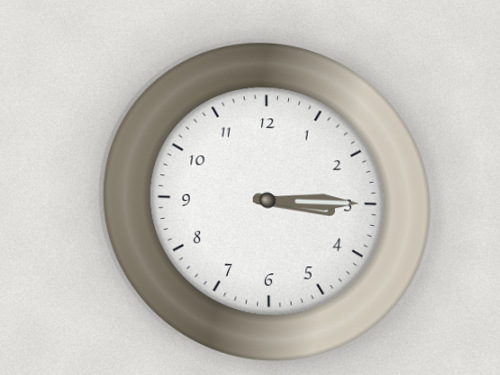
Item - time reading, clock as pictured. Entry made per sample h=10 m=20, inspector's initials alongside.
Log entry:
h=3 m=15
